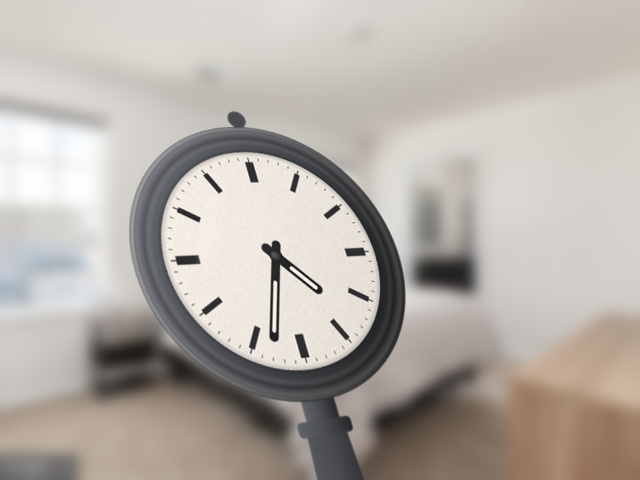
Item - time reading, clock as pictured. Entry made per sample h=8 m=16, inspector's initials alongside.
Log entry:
h=4 m=33
